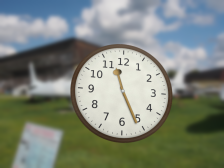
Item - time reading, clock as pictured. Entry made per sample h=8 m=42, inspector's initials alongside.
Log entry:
h=11 m=26
